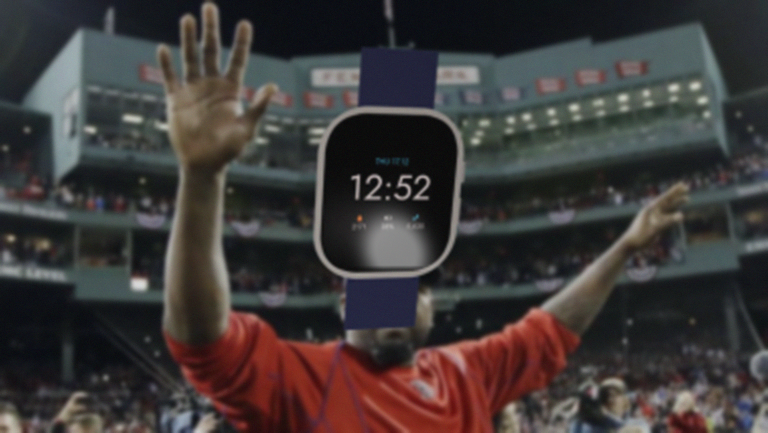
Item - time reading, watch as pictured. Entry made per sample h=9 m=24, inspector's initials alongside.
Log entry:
h=12 m=52
